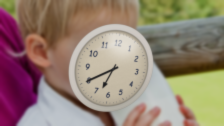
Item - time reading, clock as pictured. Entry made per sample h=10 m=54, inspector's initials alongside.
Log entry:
h=6 m=40
